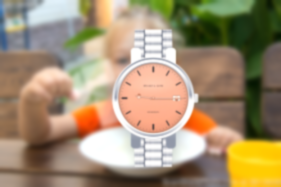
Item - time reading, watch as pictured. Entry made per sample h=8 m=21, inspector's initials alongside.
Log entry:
h=9 m=15
